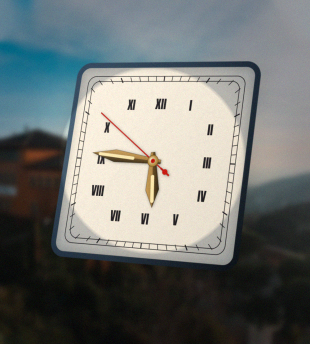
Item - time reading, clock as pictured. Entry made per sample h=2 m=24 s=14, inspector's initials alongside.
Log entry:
h=5 m=45 s=51
